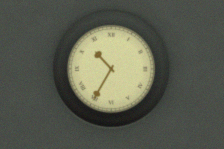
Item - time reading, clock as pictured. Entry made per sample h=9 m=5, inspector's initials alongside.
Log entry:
h=10 m=35
